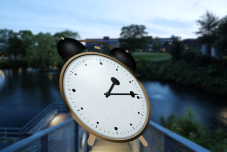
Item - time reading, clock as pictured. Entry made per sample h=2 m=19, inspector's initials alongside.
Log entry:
h=1 m=14
